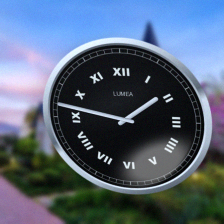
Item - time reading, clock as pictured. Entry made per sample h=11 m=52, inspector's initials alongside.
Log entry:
h=1 m=47
